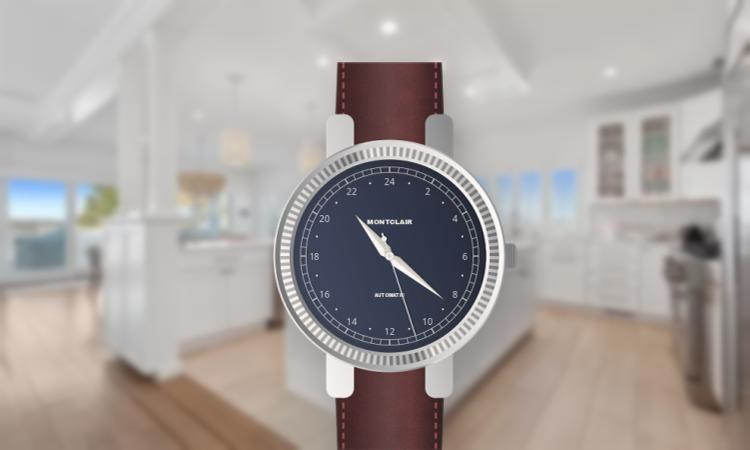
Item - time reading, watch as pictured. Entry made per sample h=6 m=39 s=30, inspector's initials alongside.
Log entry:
h=21 m=21 s=27
